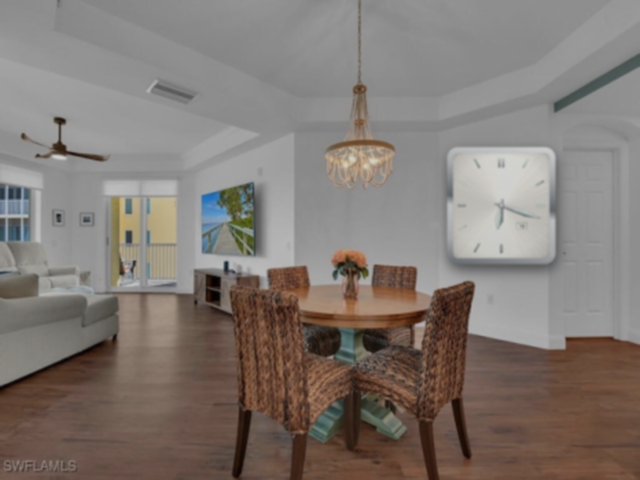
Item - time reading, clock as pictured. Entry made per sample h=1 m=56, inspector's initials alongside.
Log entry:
h=6 m=18
